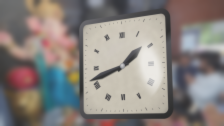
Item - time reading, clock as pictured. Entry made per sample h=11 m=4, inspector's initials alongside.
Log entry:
h=1 m=42
